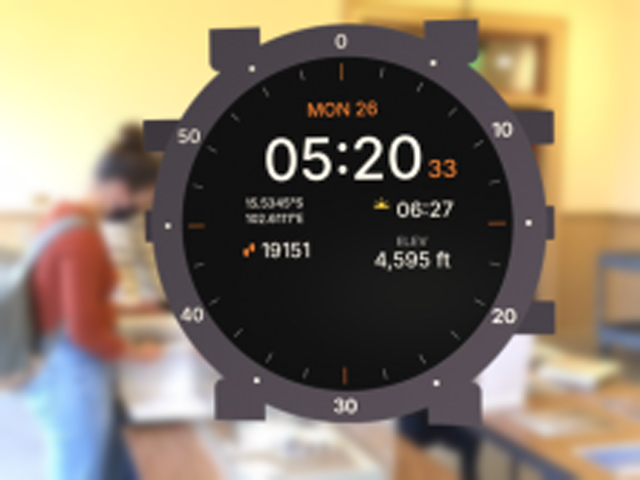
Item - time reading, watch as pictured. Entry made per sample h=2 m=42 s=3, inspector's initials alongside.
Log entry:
h=5 m=20 s=33
